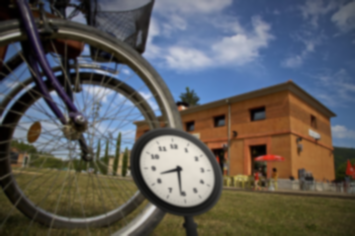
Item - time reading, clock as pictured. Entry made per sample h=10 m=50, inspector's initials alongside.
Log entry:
h=8 m=31
